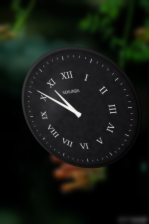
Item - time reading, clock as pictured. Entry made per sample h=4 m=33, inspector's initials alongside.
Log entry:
h=10 m=51
